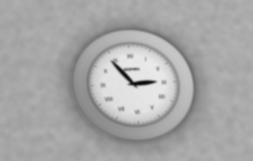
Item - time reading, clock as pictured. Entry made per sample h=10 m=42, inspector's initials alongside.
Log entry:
h=2 m=54
